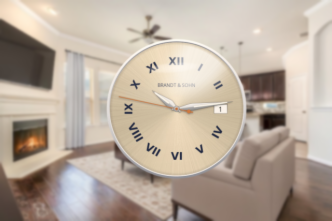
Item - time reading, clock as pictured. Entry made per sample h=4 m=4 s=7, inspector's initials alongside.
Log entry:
h=10 m=13 s=47
